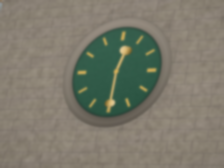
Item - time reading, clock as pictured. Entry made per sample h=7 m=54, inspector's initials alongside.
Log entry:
h=12 m=30
